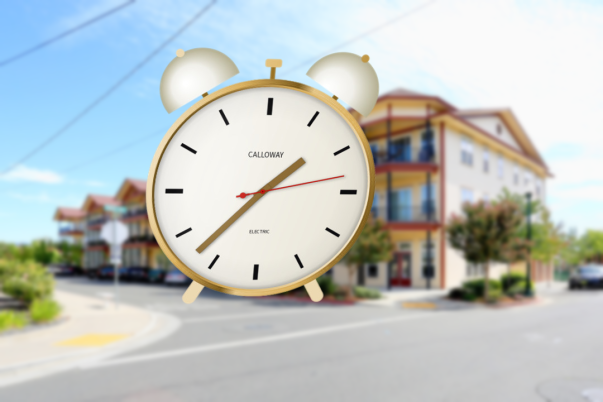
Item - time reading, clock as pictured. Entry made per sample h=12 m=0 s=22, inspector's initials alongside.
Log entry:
h=1 m=37 s=13
